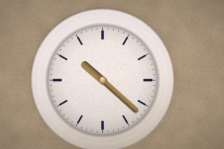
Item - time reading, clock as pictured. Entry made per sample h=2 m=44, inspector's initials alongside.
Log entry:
h=10 m=22
